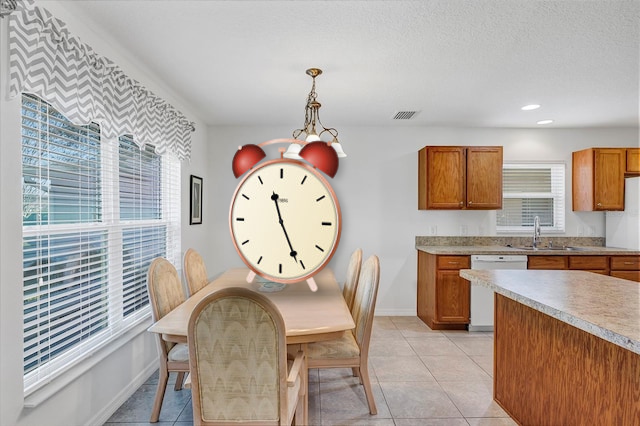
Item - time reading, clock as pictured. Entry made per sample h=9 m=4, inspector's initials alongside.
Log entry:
h=11 m=26
